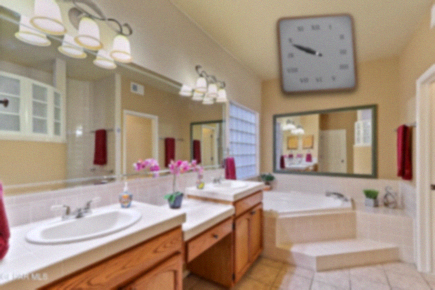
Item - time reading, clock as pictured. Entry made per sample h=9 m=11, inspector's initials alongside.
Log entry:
h=9 m=49
